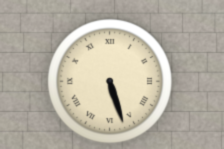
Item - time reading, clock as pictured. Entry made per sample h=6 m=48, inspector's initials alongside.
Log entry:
h=5 m=27
